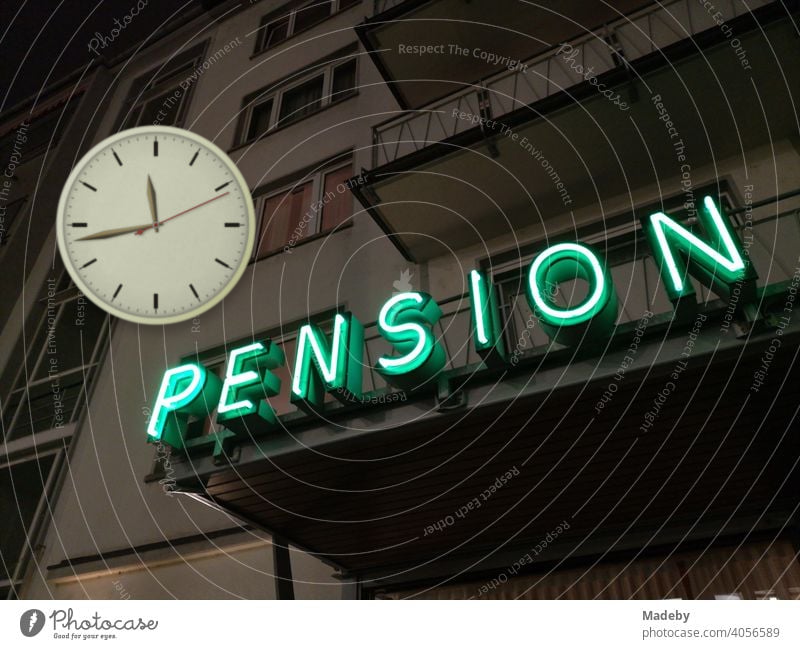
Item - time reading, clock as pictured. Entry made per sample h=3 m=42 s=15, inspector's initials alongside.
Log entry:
h=11 m=43 s=11
